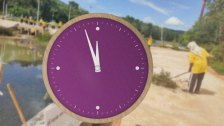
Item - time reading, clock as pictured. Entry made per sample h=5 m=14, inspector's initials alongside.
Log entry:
h=11 m=57
